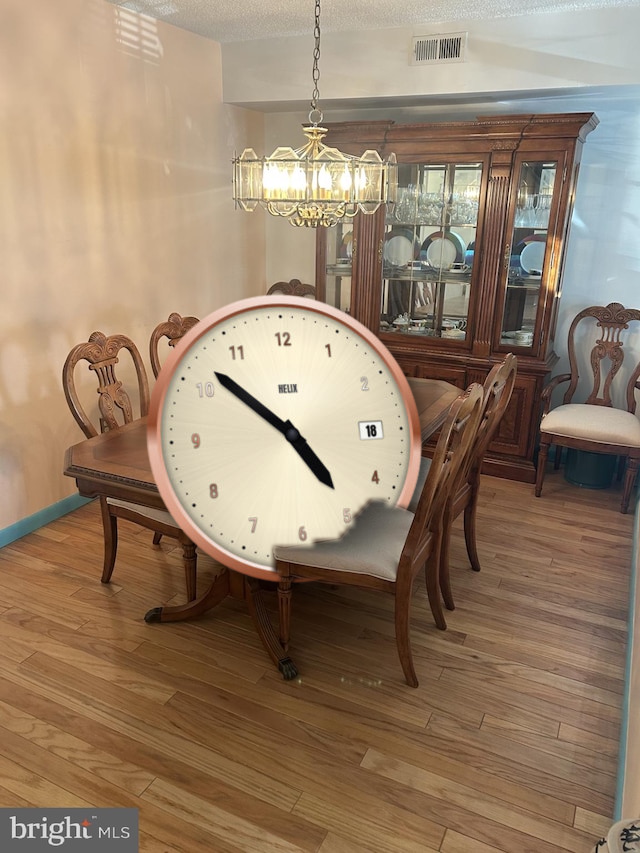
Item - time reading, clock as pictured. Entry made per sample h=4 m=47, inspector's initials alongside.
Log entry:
h=4 m=52
